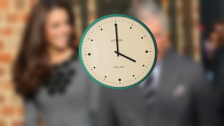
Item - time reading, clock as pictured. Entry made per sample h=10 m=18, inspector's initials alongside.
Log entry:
h=4 m=0
